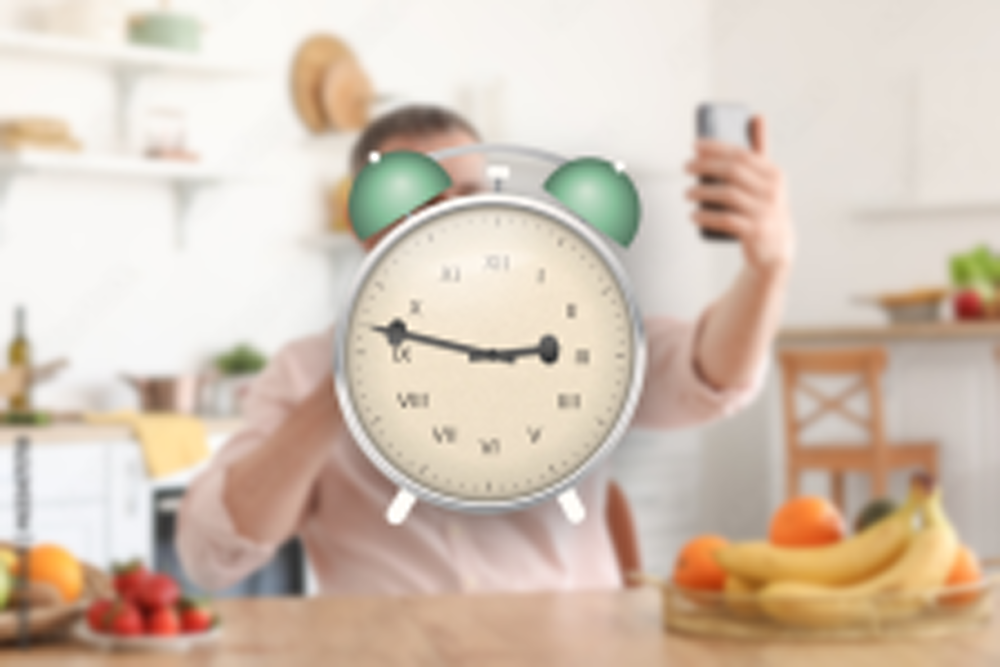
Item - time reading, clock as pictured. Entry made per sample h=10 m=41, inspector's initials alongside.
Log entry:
h=2 m=47
